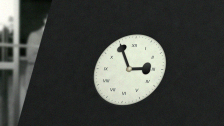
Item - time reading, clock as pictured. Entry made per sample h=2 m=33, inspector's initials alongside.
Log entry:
h=2 m=55
